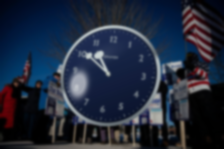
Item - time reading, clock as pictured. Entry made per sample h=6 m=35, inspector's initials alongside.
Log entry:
h=10 m=51
